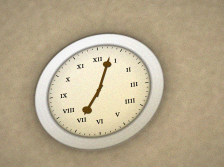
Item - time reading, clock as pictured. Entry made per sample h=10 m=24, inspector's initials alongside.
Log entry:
h=7 m=3
